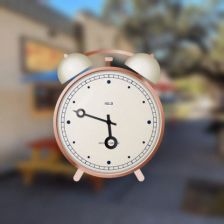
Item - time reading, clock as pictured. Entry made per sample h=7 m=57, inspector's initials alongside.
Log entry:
h=5 m=48
